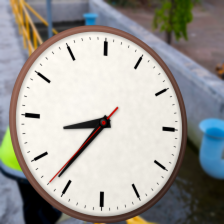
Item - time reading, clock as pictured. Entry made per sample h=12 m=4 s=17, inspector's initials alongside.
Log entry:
h=8 m=36 s=37
